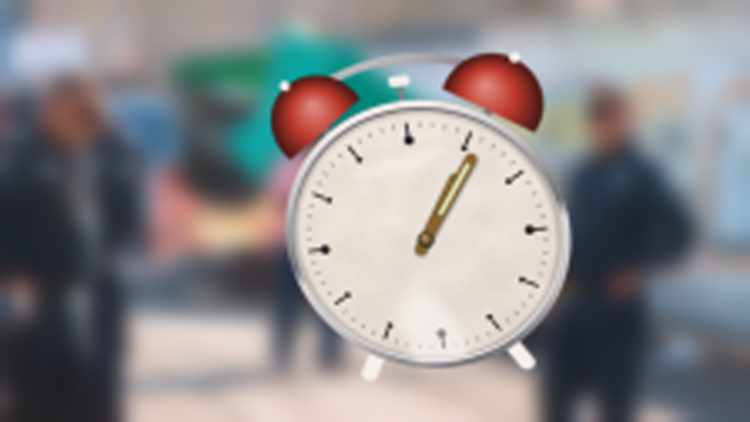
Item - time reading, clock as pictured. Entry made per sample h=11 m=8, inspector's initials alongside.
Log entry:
h=1 m=6
